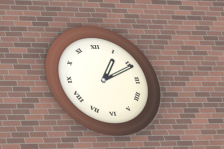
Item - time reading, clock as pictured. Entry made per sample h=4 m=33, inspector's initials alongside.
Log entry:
h=1 m=11
